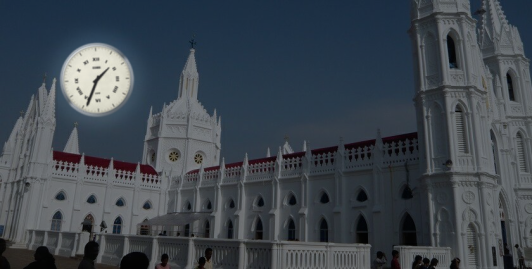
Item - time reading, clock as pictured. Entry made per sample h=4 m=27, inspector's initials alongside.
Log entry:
h=1 m=34
